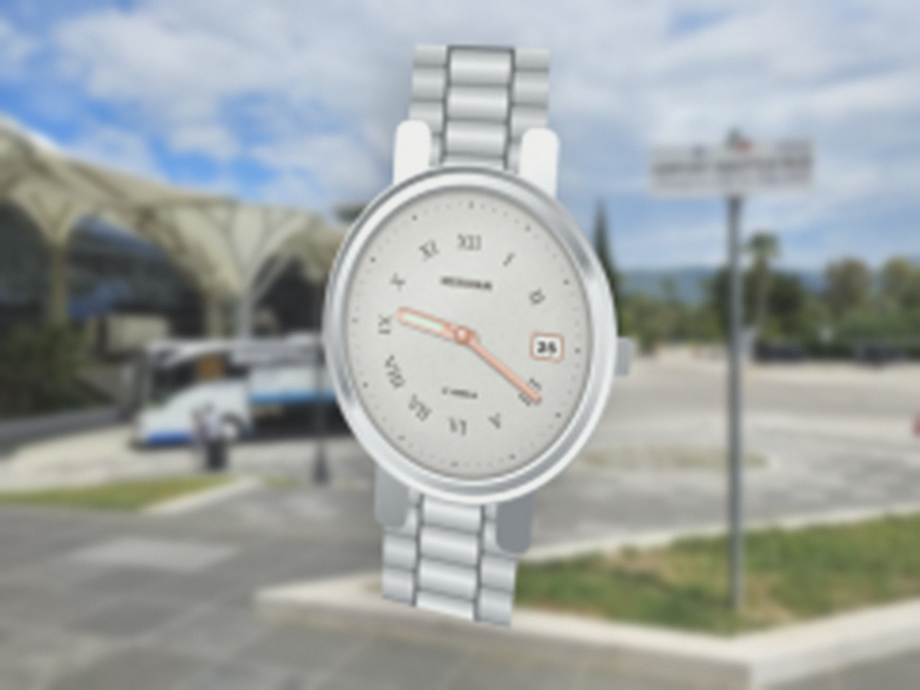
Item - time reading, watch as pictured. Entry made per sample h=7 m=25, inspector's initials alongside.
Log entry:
h=9 m=20
